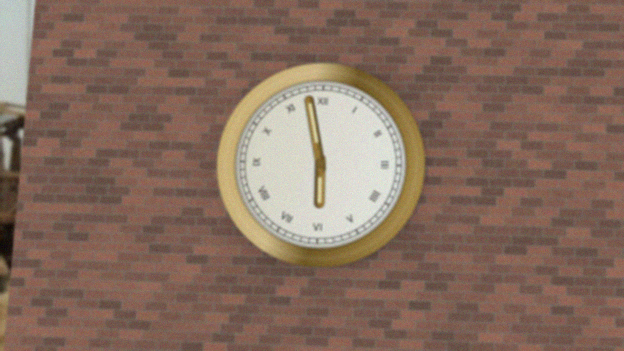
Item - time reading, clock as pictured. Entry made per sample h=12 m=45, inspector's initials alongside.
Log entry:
h=5 m=58
